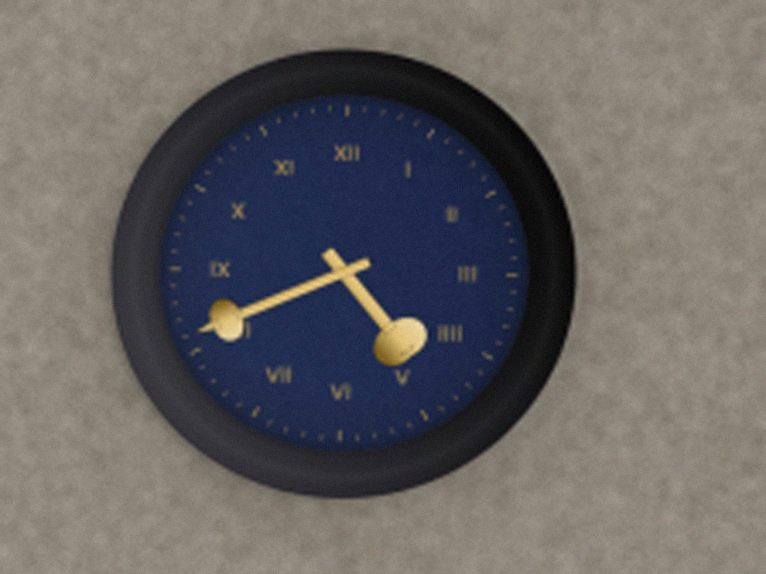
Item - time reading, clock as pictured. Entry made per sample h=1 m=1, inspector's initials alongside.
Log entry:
h=4 m=41
